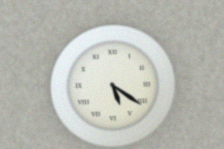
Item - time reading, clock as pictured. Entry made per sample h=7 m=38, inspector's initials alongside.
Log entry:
h=5 m=21
